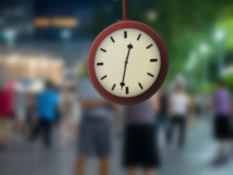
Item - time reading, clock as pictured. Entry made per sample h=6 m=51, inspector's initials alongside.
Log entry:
h=12 m=32
